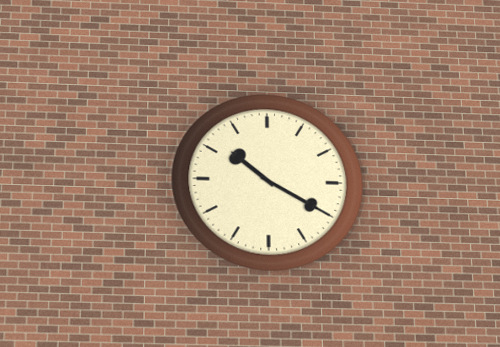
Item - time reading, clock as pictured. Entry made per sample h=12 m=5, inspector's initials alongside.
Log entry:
h=10 m=20
